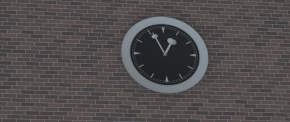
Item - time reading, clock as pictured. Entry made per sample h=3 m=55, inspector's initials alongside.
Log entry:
h=12 m=56
